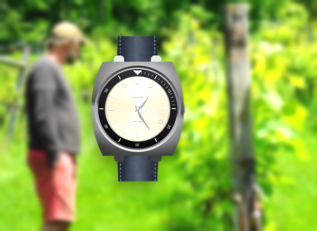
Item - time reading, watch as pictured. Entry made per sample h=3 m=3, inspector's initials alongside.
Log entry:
h=1 m=25
